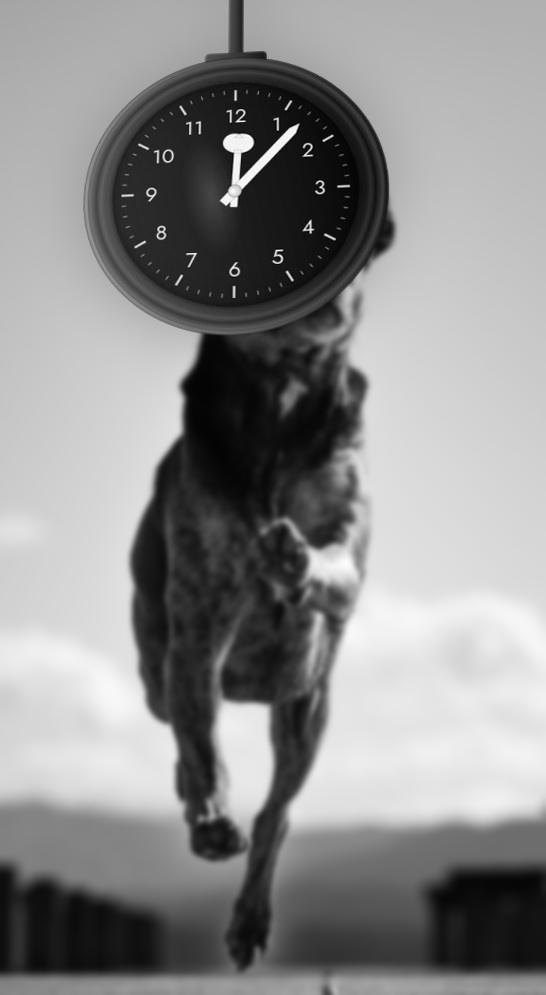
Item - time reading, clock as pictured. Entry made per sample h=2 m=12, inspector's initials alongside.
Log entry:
h=12 m=7
